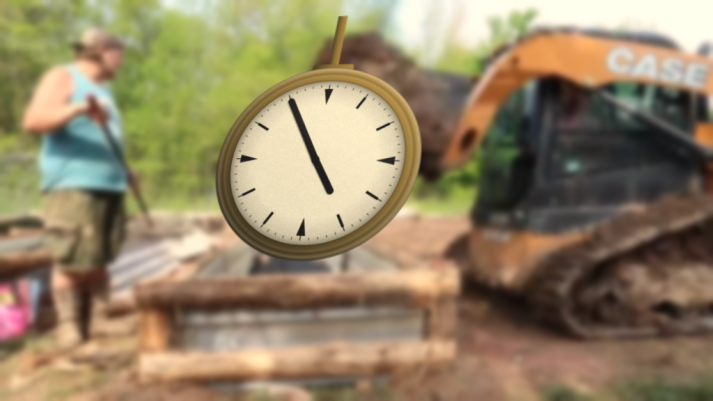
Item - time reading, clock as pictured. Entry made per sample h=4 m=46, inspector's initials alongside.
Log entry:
h=4 m=55
